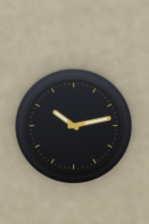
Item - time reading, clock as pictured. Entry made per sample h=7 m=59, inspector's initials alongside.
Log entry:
h=10 m=13
